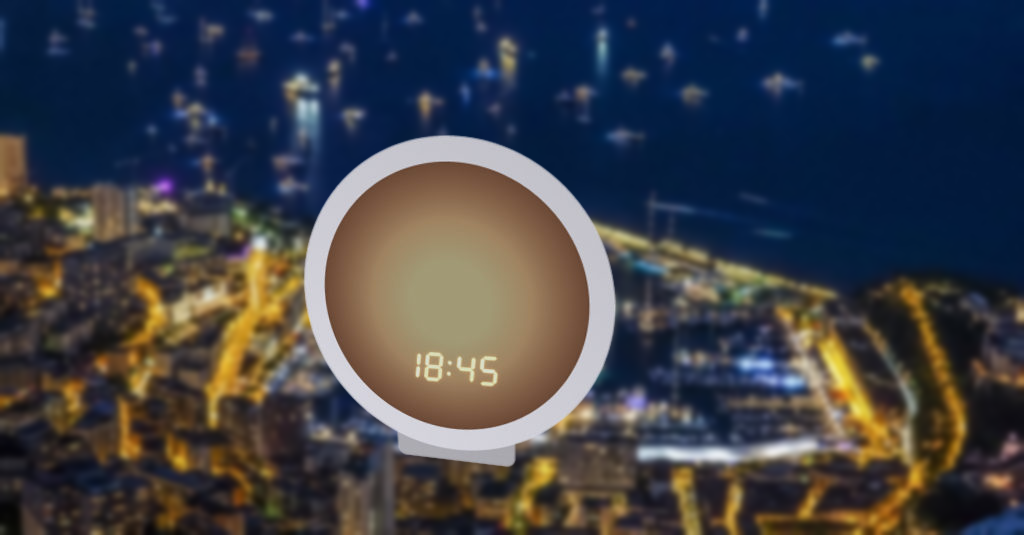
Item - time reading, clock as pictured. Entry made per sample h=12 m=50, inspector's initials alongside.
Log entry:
h=18 m=45
